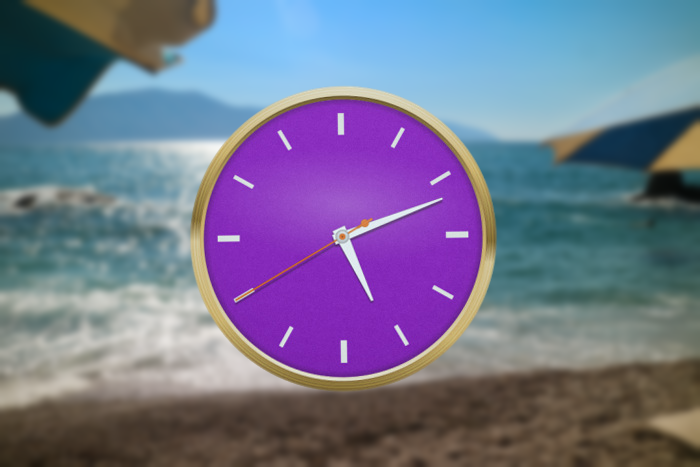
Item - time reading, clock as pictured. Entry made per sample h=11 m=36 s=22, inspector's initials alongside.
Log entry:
h=5 m=11 s=40
